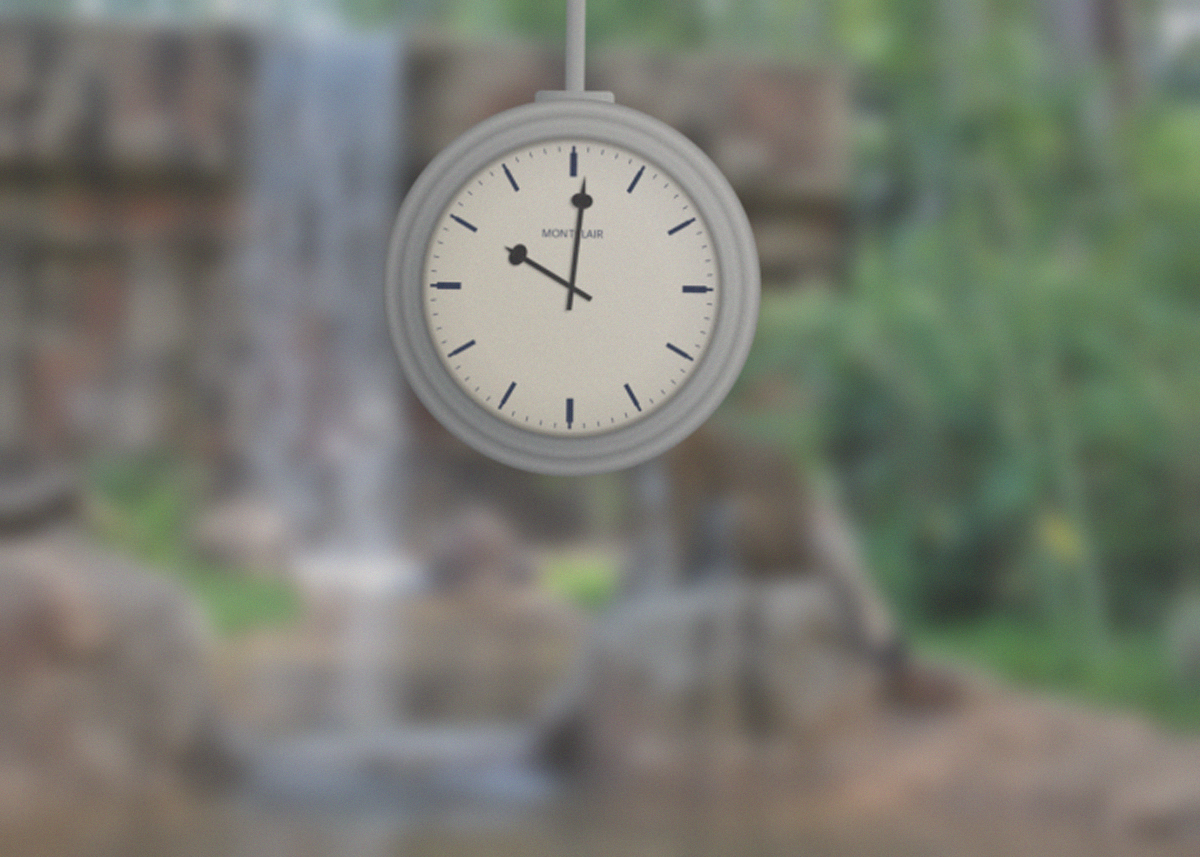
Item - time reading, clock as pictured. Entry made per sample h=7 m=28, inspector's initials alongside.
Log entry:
h=10 m=1
